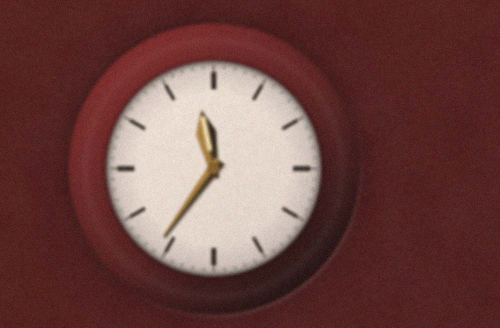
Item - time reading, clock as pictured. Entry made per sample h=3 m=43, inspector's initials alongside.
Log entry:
h=11 m=36
